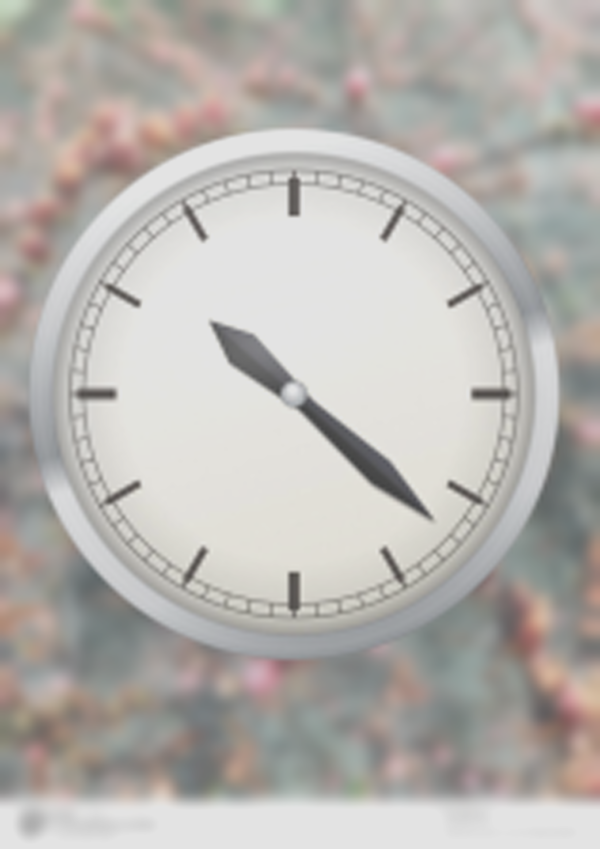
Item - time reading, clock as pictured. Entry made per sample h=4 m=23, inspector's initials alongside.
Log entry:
h=10 m=22
